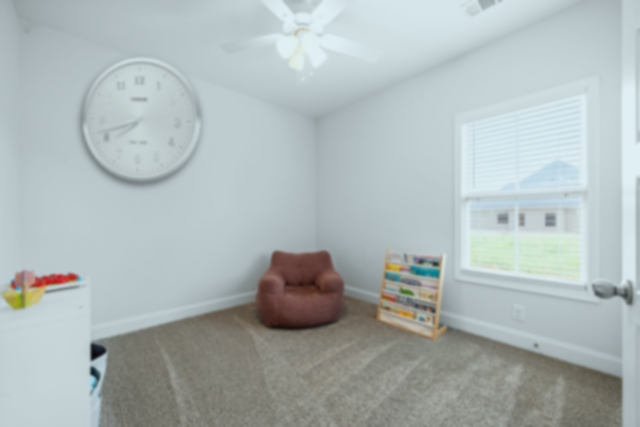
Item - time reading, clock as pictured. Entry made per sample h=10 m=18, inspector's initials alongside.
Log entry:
h=7 m=42
